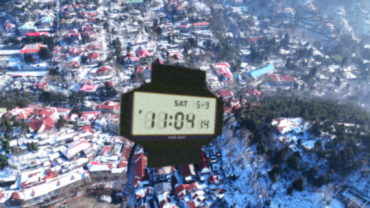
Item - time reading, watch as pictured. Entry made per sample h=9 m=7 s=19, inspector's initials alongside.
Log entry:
h=11 m=4 s=14
